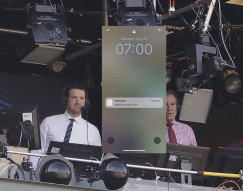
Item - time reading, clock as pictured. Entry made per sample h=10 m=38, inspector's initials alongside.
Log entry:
h=7 m=0
